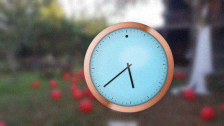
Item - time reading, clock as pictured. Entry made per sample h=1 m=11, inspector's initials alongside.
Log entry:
h=5 m=39
